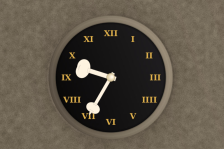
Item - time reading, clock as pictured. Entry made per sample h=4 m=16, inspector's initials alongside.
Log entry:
h=9 m=35
